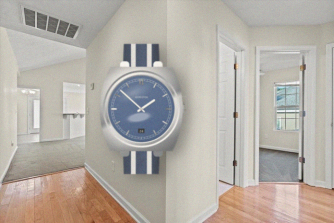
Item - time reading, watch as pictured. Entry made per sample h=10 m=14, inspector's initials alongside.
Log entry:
h=1 m=52
